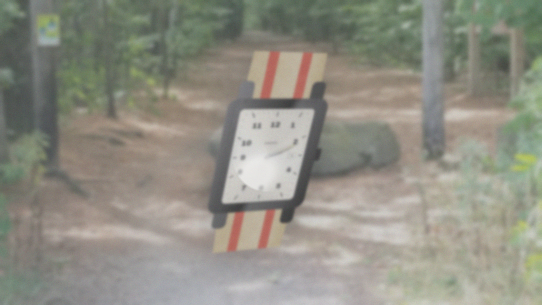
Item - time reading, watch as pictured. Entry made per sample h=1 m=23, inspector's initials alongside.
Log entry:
h=2 m=11
